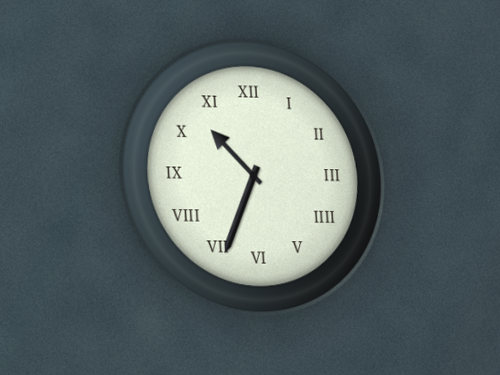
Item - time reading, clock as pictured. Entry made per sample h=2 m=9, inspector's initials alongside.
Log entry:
h=10 m=34
